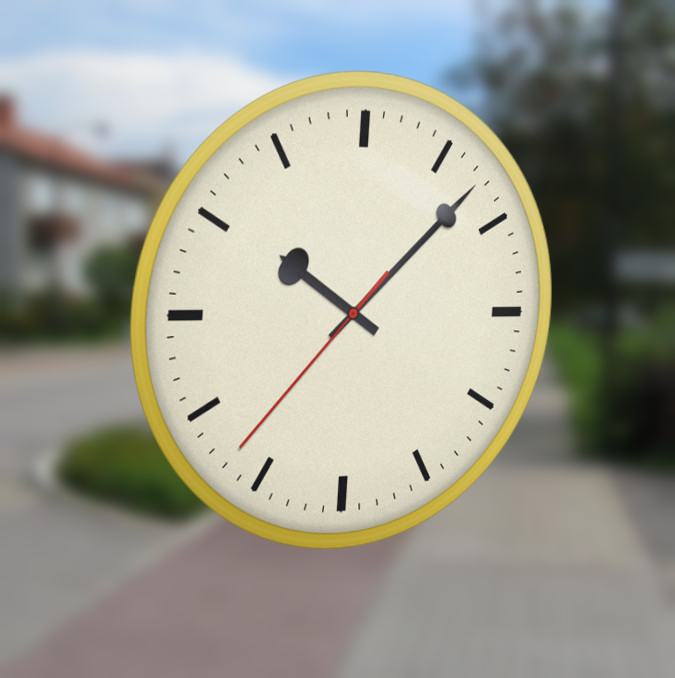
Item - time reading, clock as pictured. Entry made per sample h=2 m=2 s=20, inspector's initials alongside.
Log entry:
h=10 m=7 s=37
